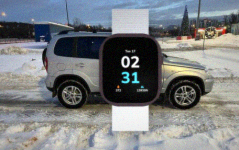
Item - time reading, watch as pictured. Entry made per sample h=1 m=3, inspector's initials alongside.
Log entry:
h=2 m=31
